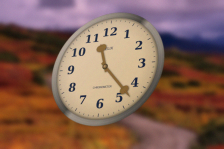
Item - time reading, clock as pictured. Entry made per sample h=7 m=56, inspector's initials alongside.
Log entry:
h=11 m=23
